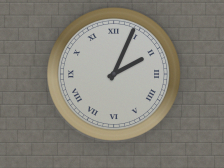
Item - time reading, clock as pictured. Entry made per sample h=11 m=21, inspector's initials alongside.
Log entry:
h=2 m=4
